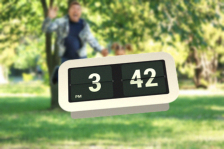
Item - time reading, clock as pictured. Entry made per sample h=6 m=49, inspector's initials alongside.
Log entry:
h=3 m=42
